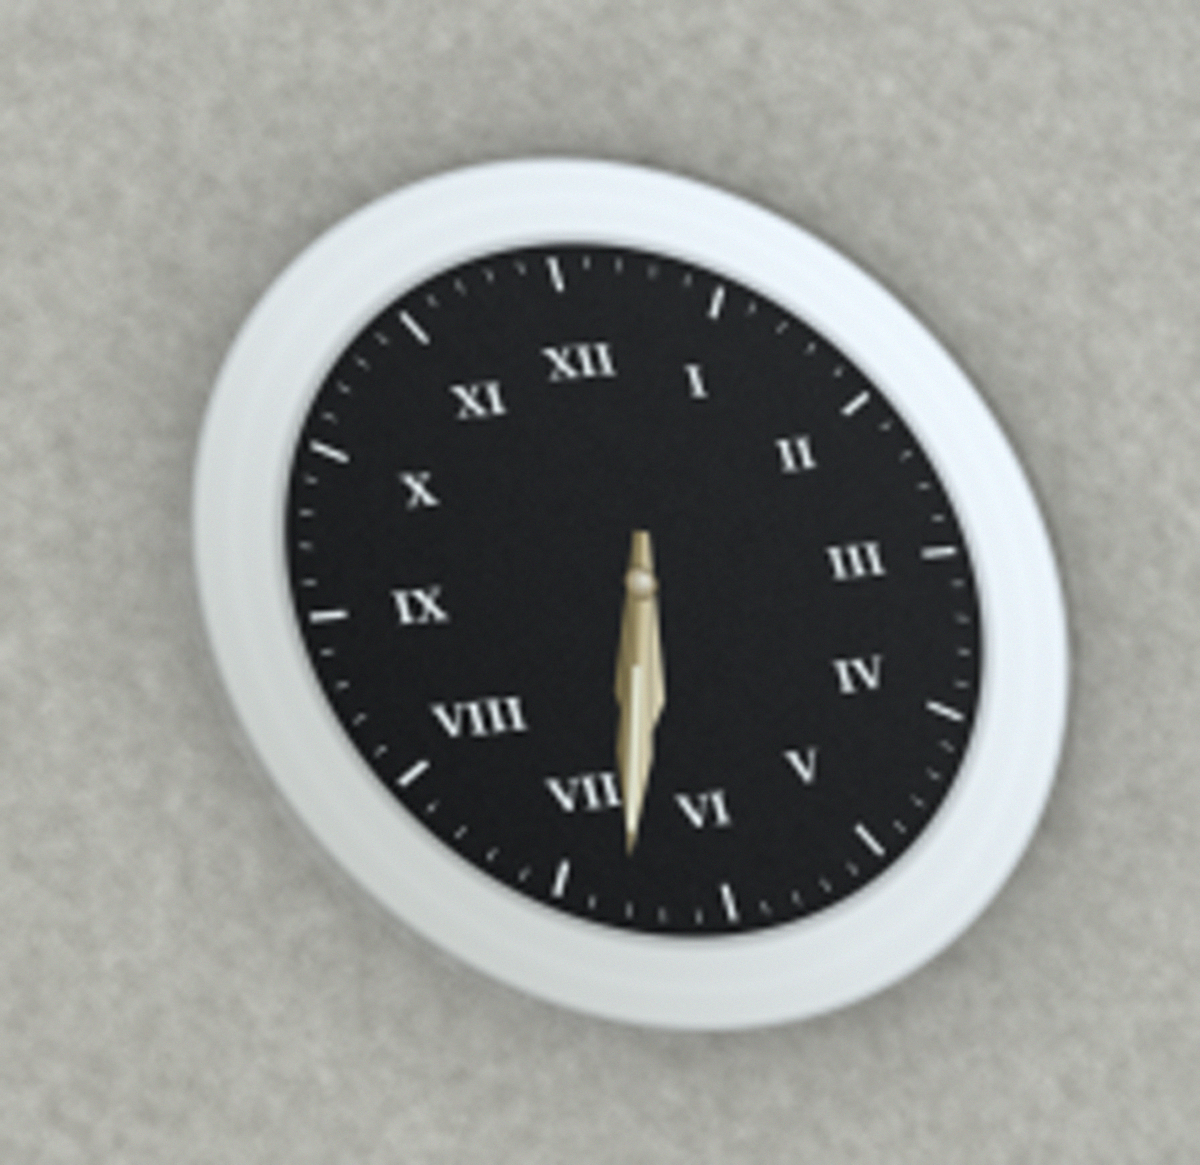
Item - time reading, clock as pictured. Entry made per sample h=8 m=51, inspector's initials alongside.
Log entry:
h=6 m=33
